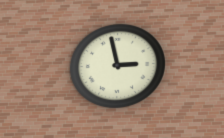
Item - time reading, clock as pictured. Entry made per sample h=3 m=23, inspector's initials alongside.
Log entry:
h=2 m=58
